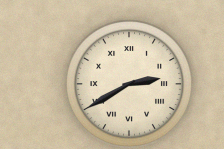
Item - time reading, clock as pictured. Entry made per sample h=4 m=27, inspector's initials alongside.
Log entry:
h=2 m=40
